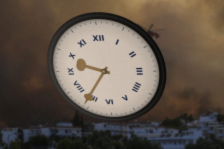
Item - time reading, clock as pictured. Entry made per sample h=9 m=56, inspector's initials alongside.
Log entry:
h=9 m=36
